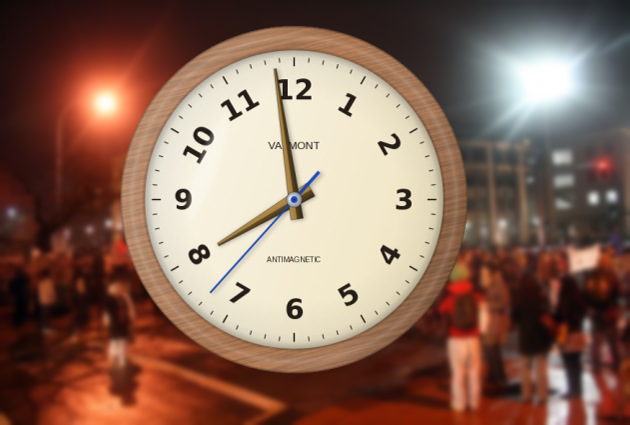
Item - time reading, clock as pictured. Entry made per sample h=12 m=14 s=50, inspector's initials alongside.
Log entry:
h=7 m=58 s=37
